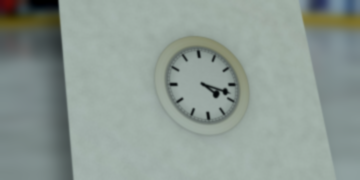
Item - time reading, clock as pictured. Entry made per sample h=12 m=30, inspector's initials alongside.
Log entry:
h=4 m=18
